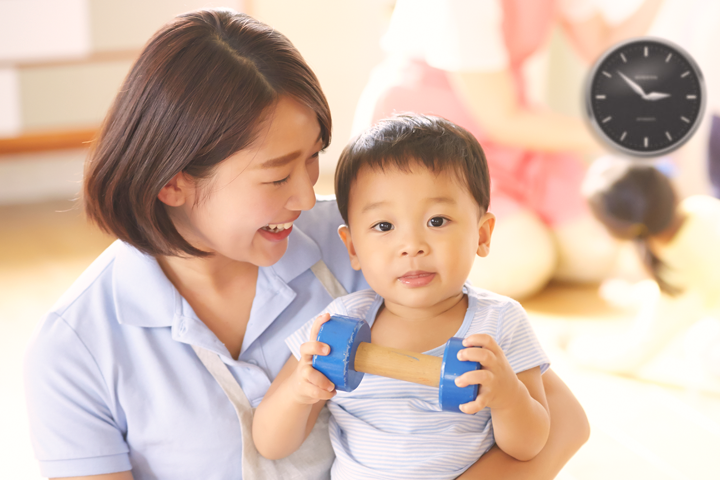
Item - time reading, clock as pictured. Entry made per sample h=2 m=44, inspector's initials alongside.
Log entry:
h=2 m=52
